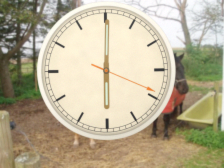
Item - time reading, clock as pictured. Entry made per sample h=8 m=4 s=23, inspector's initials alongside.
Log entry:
h=6 m=0 s=19
